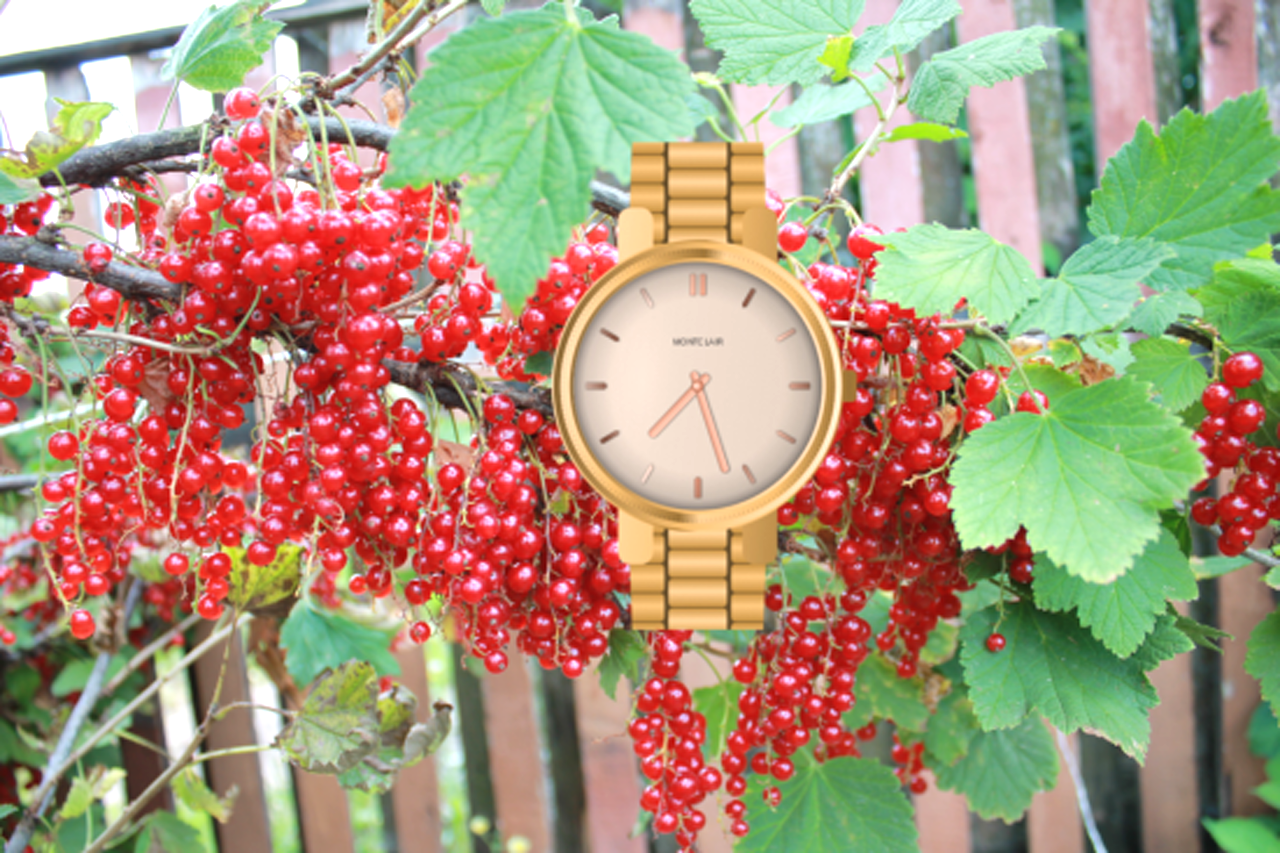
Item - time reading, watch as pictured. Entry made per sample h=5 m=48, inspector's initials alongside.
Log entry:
h=7 m=27
